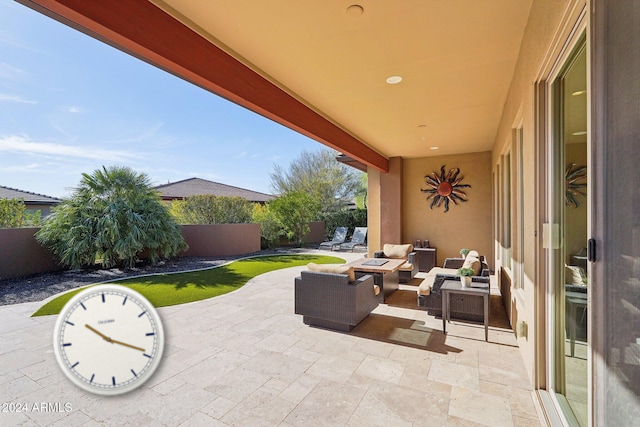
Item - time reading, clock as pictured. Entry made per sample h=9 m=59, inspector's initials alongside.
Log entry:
h=10 m=19
